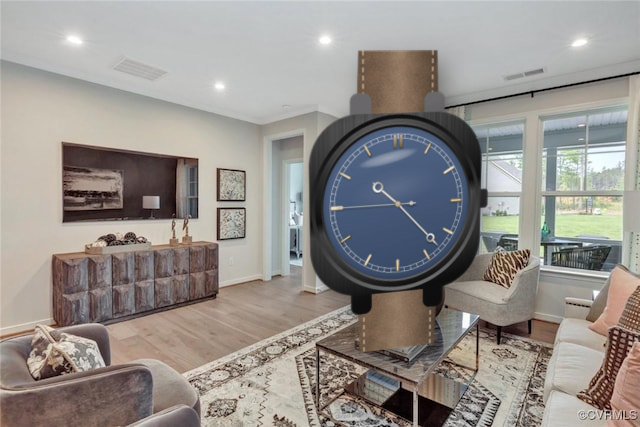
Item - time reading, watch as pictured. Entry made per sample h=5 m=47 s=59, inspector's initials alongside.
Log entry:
h=10 m=22 s=45
